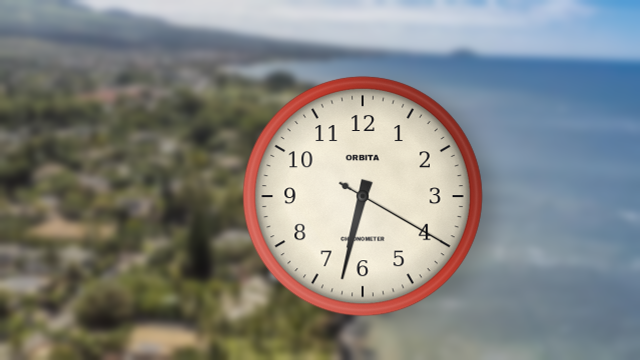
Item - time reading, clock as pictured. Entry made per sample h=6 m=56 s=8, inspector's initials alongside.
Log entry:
h=6 m=32 s=20
